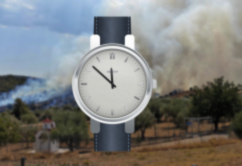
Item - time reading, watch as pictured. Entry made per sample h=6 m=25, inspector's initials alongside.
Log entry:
h=11 m=52
